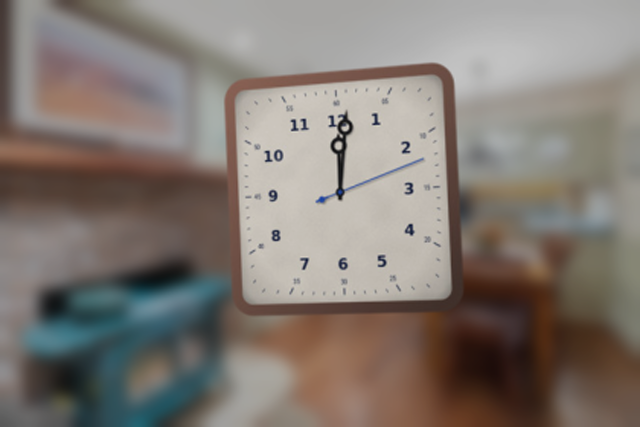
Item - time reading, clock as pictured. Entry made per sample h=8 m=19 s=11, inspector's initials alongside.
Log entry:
h=12 m=1 s=12
